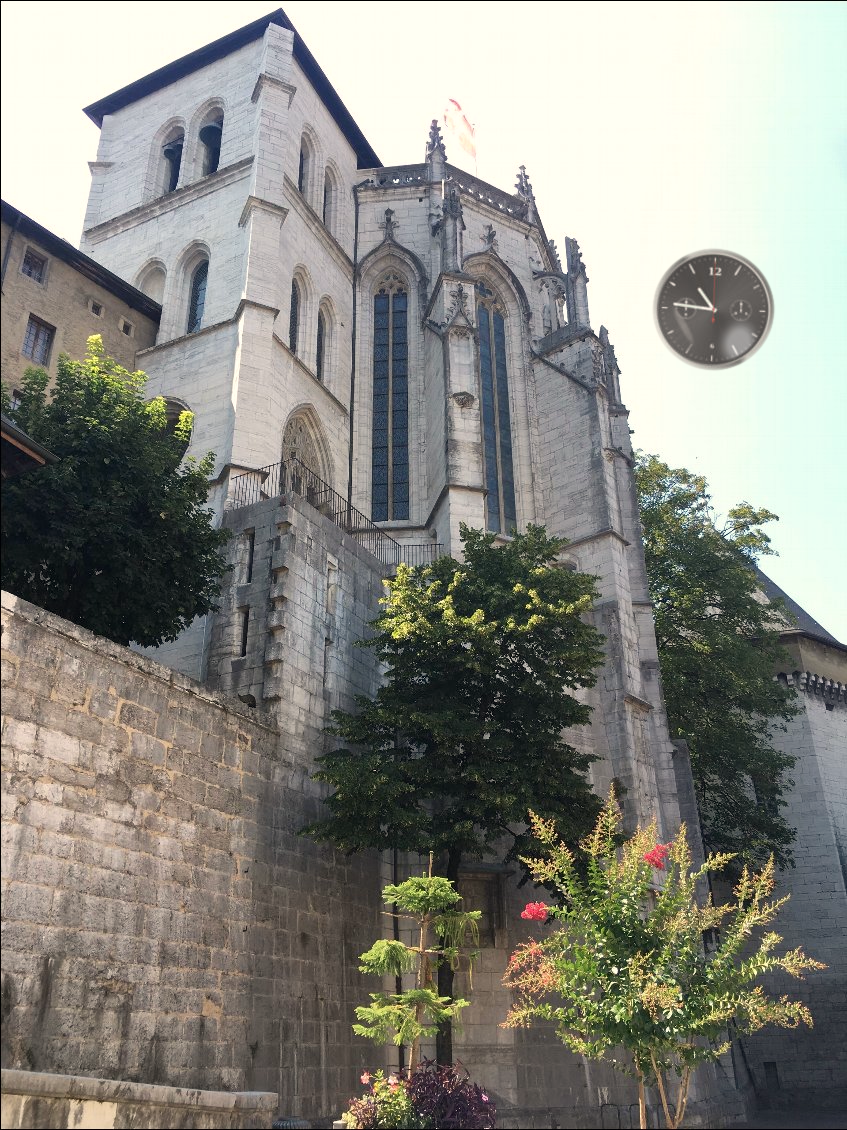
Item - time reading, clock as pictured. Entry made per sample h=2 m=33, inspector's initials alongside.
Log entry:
h=10 m=46
